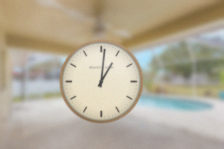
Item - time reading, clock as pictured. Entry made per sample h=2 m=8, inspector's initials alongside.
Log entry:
h=1 m=1
